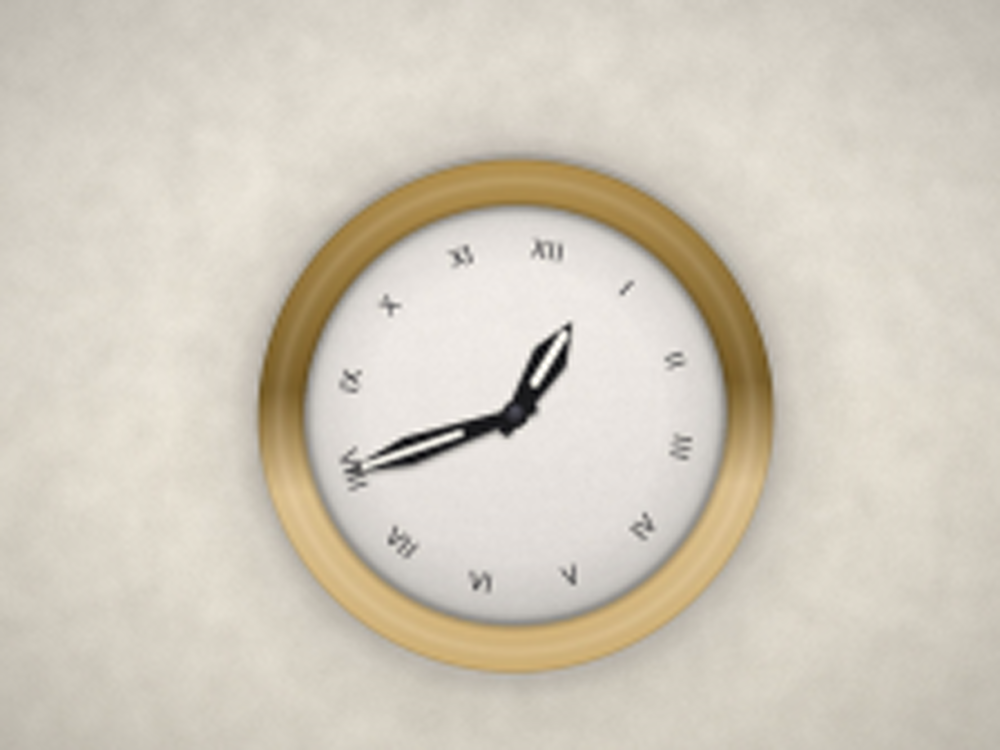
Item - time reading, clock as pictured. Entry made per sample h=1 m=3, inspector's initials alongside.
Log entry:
h=12 m=40
